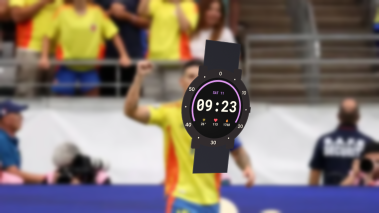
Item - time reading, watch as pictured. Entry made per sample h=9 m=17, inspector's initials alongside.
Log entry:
h=9 m=23
